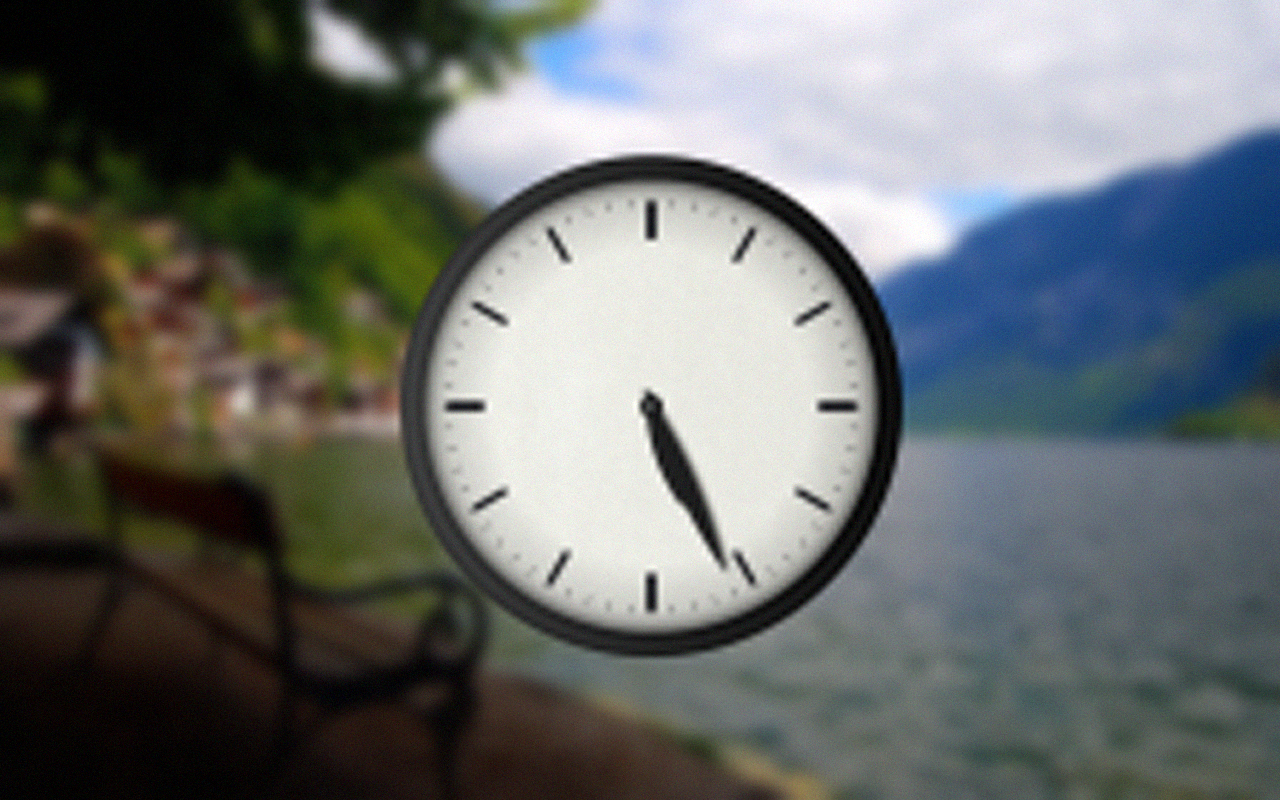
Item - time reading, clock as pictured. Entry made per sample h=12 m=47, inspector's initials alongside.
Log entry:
h=5 m=26
